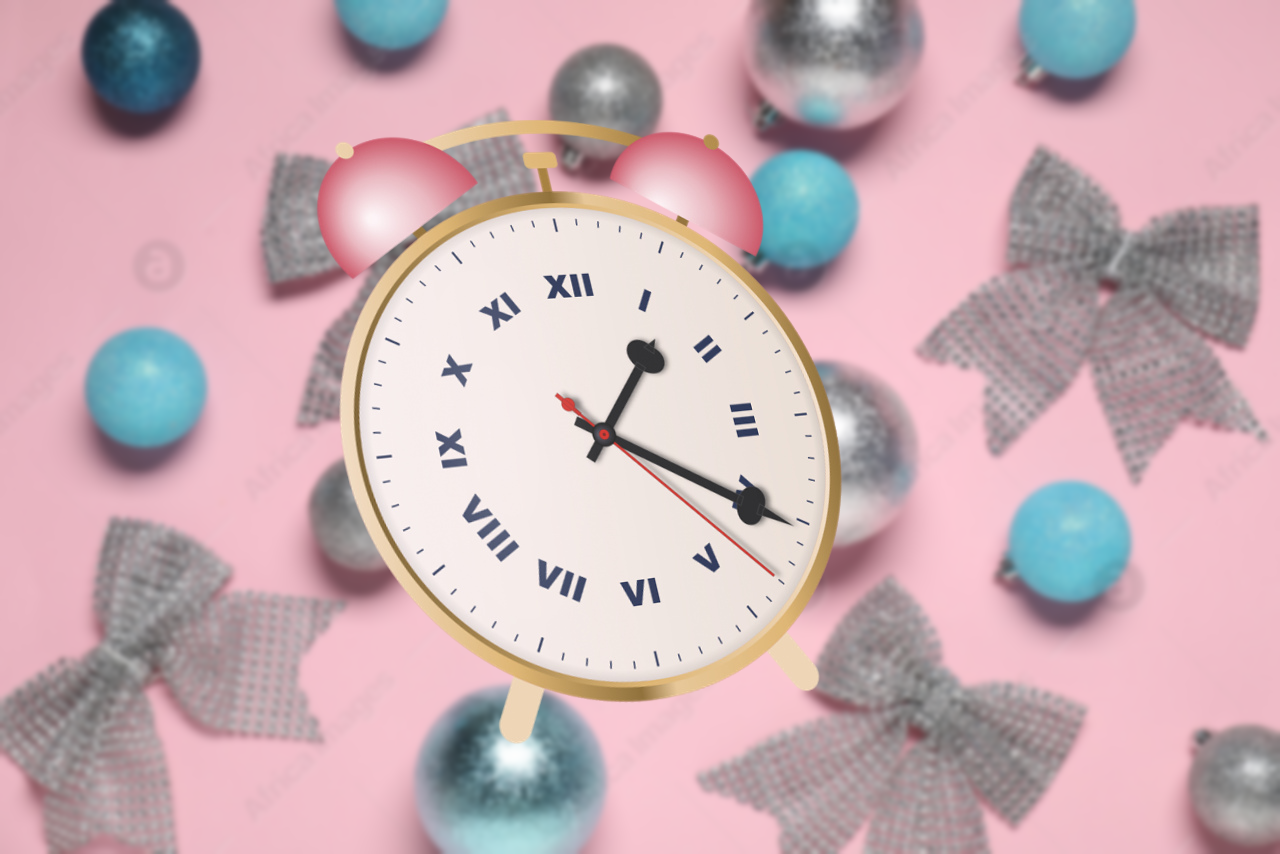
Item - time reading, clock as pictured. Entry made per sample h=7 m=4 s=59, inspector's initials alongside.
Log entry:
h=1 m=20 s=23
